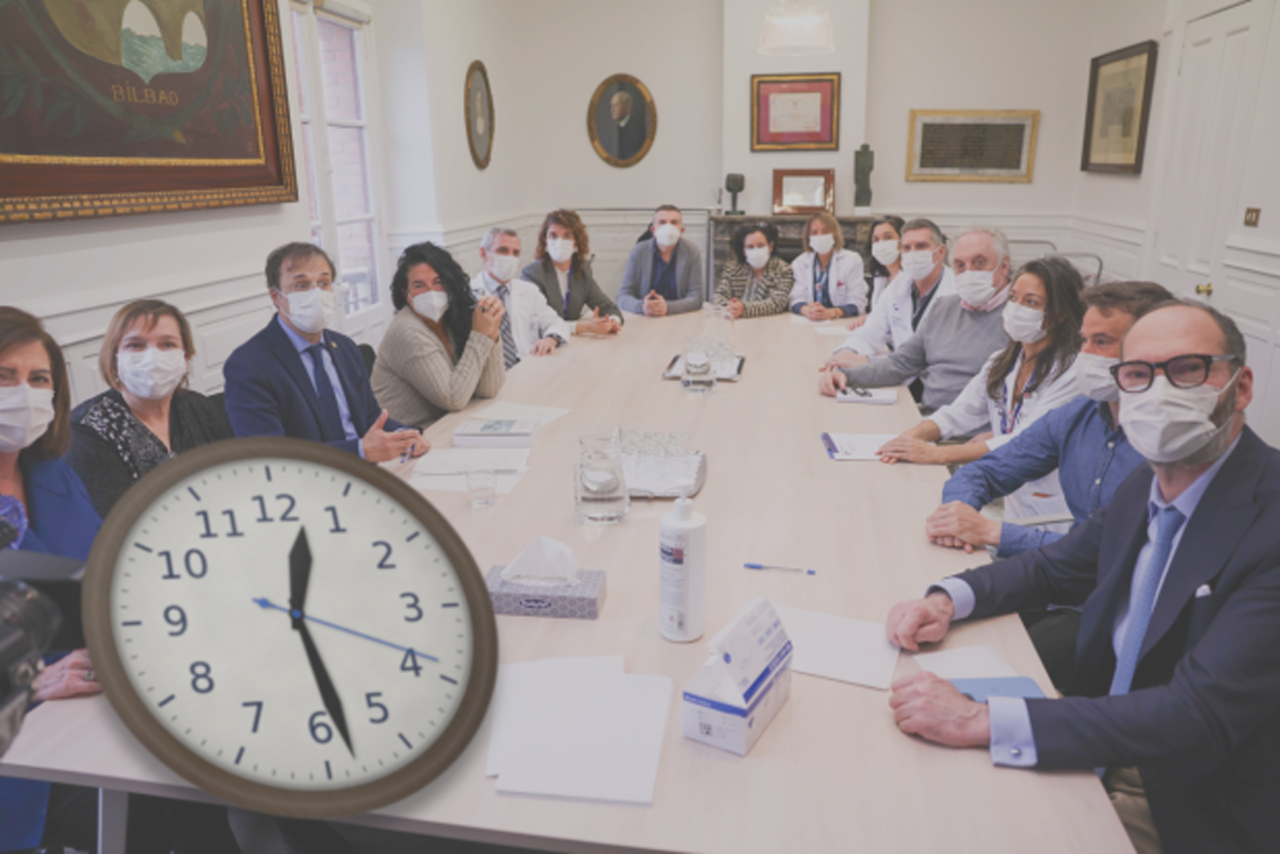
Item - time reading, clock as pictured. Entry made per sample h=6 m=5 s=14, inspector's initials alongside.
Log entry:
h=12 m=28 s=19
